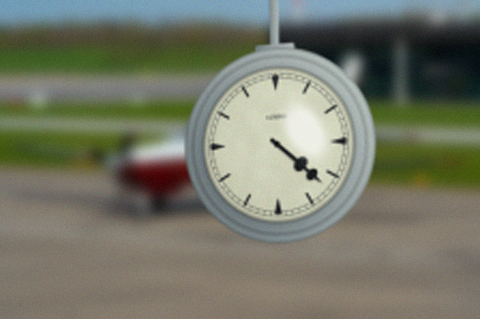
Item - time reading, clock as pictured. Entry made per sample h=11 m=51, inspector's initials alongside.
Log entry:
h=4 m=22
